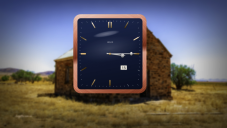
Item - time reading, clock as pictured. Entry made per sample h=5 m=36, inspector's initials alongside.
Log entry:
h=3 m=15
